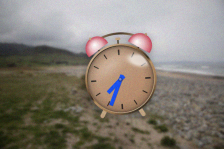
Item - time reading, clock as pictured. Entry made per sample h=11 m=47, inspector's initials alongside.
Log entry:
h=7 m=34
